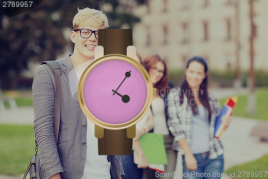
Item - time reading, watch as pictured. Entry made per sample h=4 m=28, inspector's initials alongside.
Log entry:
h=4 m=6
